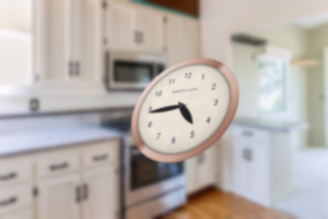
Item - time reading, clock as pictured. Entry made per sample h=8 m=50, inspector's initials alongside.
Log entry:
h=4 m=44
